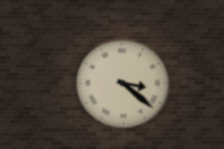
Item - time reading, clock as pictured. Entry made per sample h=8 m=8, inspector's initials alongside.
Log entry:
h=3 m=22
